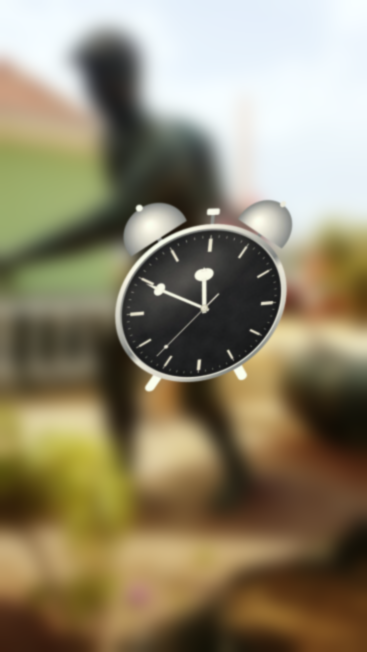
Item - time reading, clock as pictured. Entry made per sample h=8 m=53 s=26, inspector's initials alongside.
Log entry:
h=11 m=49 s=37
